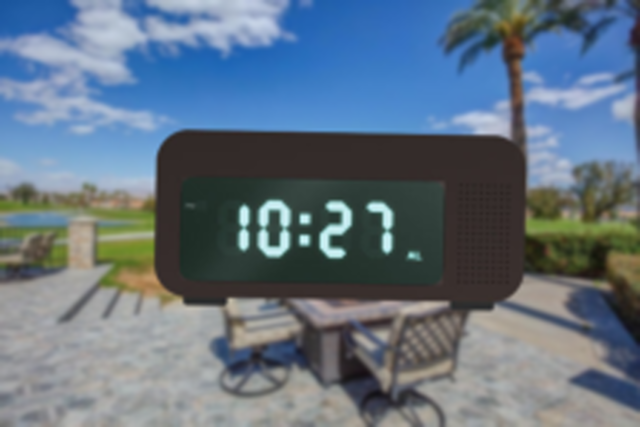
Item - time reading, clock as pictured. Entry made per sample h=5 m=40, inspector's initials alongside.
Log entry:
h=10 m=27
